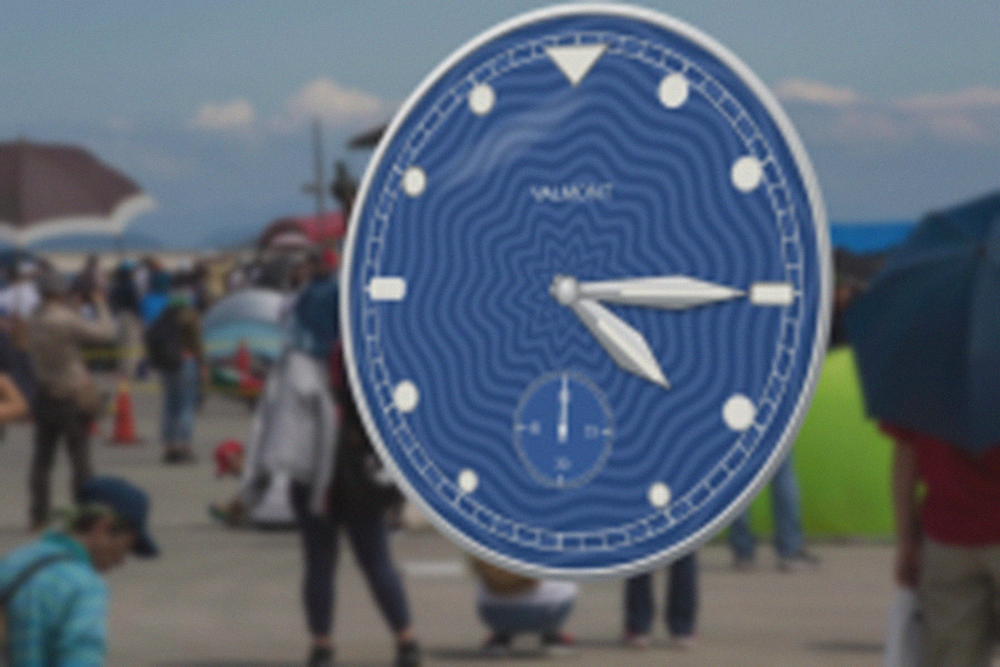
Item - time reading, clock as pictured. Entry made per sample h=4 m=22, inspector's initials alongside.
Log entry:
h=4 m=15
